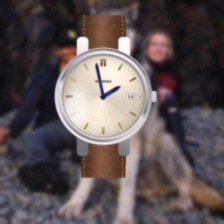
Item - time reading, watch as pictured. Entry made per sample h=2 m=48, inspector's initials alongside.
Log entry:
h=1 m=58
